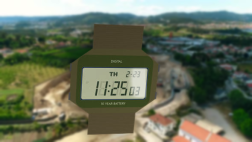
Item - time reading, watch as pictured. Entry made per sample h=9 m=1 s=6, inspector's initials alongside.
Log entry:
h=11 m=25 s=3
